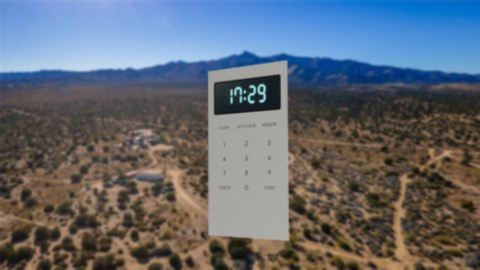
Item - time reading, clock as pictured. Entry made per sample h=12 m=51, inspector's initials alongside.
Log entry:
h=17 m=29
